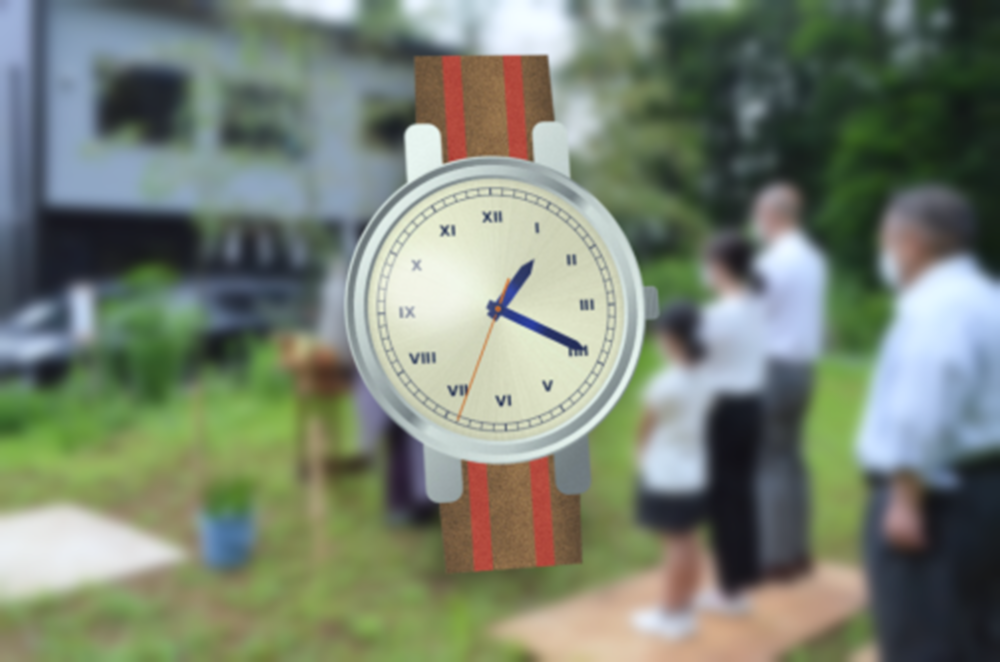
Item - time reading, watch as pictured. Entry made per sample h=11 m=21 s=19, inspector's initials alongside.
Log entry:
h=1 m=19 s=34
